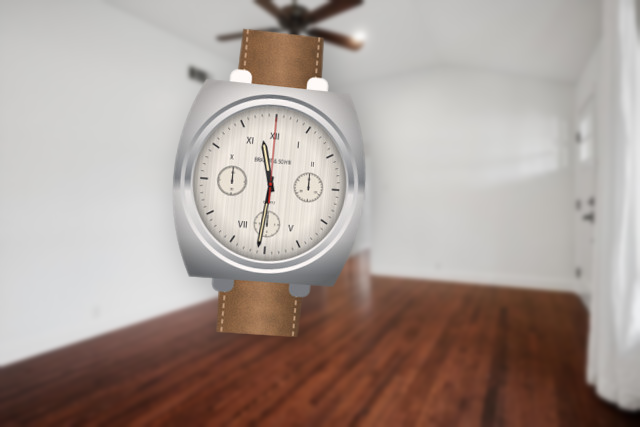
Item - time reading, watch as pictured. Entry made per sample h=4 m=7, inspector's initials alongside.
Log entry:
h=11 m=31
